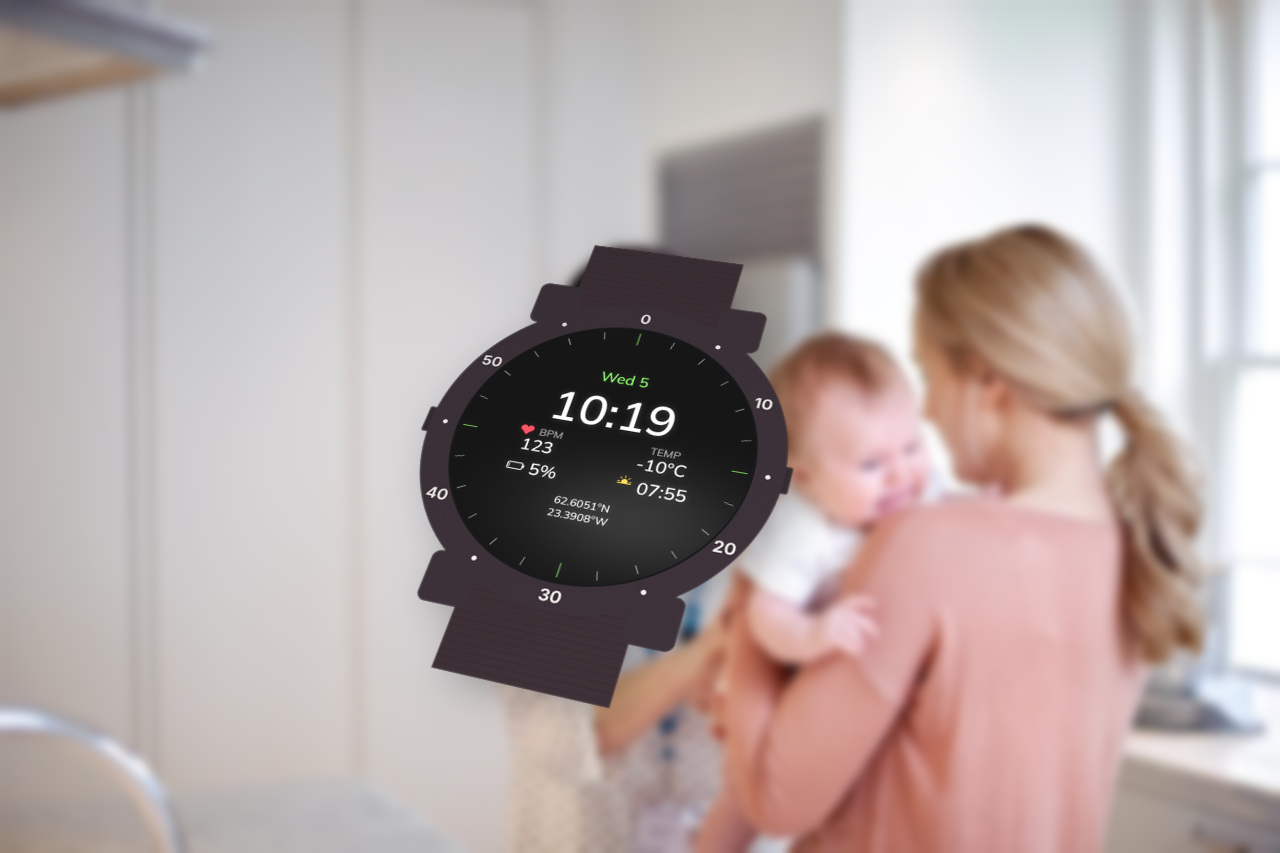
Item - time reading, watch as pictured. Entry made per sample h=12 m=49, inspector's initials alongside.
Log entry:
h=10 m=19
